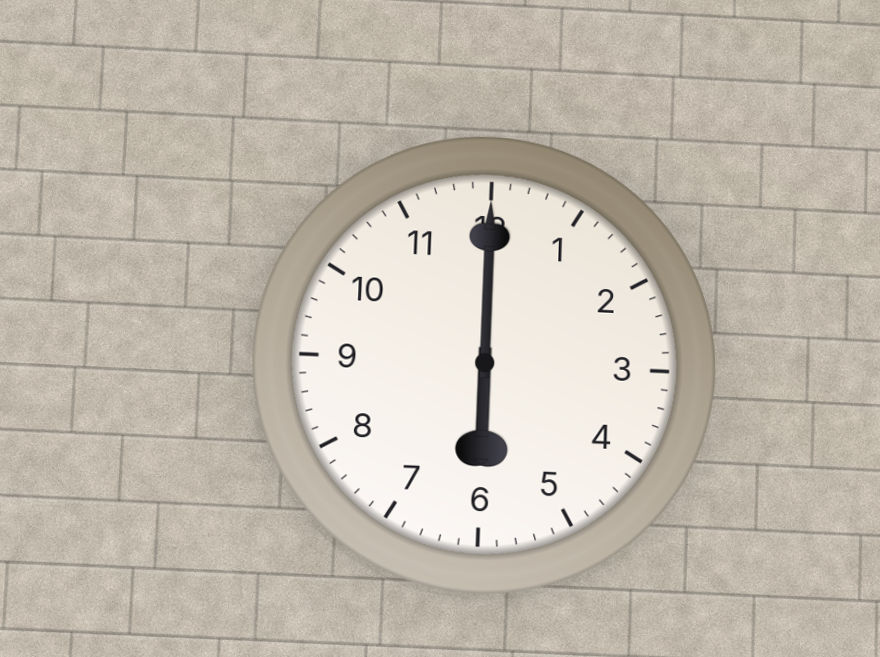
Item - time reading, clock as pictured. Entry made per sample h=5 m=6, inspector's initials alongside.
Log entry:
h=6 m=0
